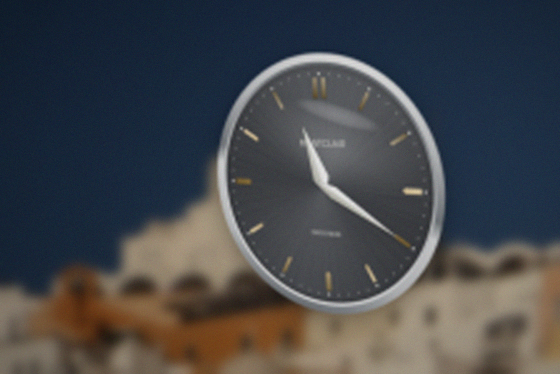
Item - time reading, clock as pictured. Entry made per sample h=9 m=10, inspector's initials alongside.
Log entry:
h=11 m=20
